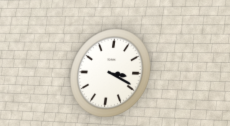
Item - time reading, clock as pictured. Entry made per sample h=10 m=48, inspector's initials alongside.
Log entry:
h=3 m=19
